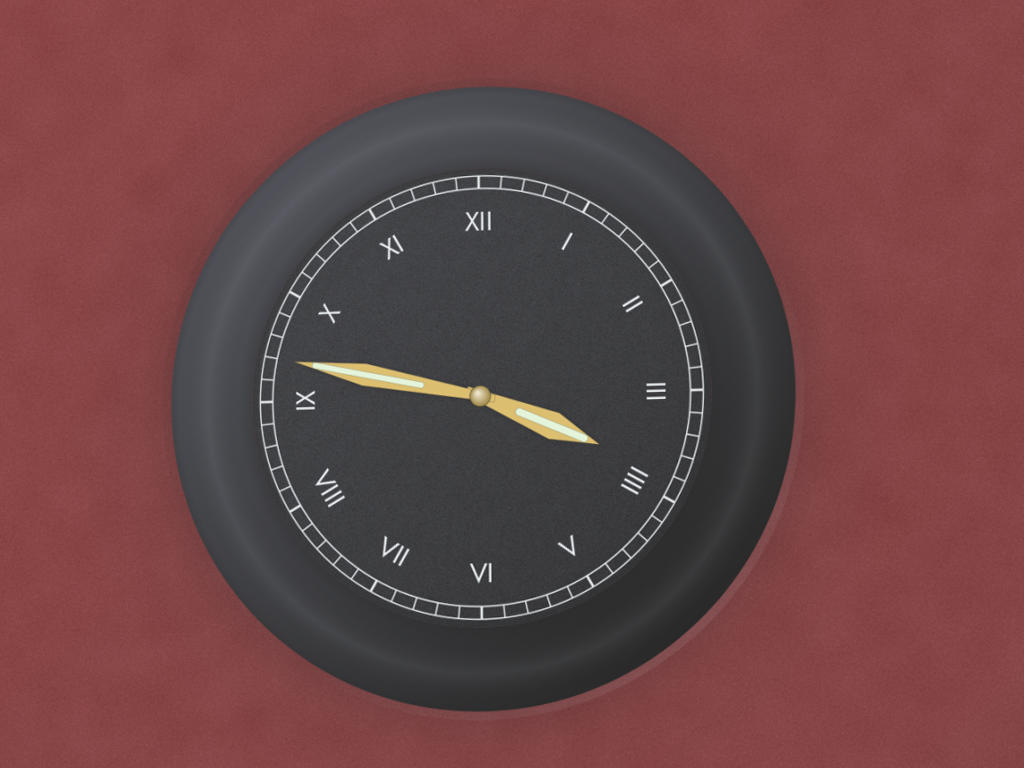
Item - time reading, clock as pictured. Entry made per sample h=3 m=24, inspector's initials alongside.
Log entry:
h=3 m=47
